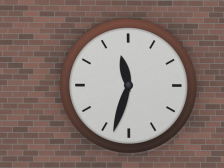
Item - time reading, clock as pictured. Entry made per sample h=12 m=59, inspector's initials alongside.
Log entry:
h=11 m=33
